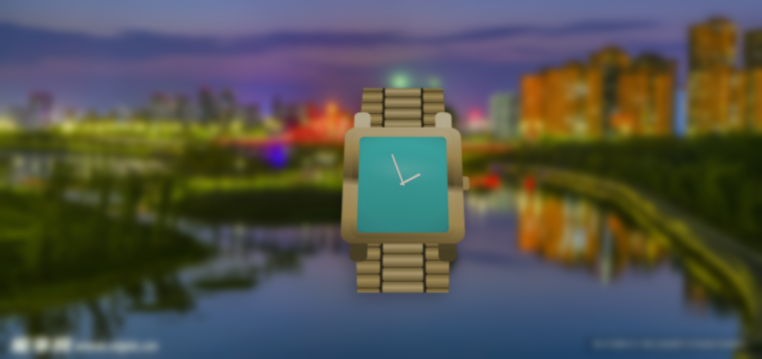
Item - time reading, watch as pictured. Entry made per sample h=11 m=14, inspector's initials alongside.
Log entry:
h=1 m=57
